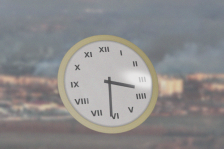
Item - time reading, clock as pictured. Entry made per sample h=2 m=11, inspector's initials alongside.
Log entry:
h=3 m=31
